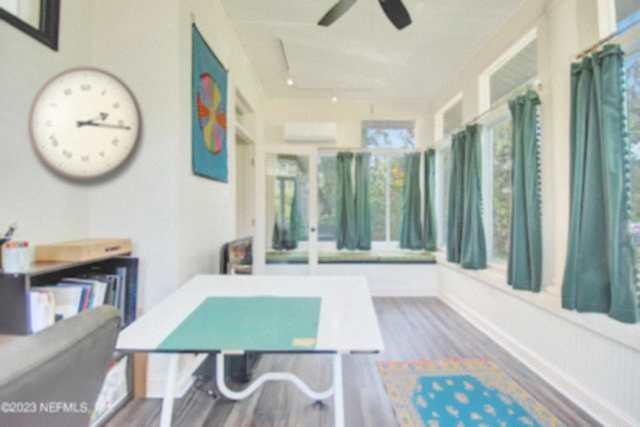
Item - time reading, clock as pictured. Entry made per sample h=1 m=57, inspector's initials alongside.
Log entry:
h=2 m=16
